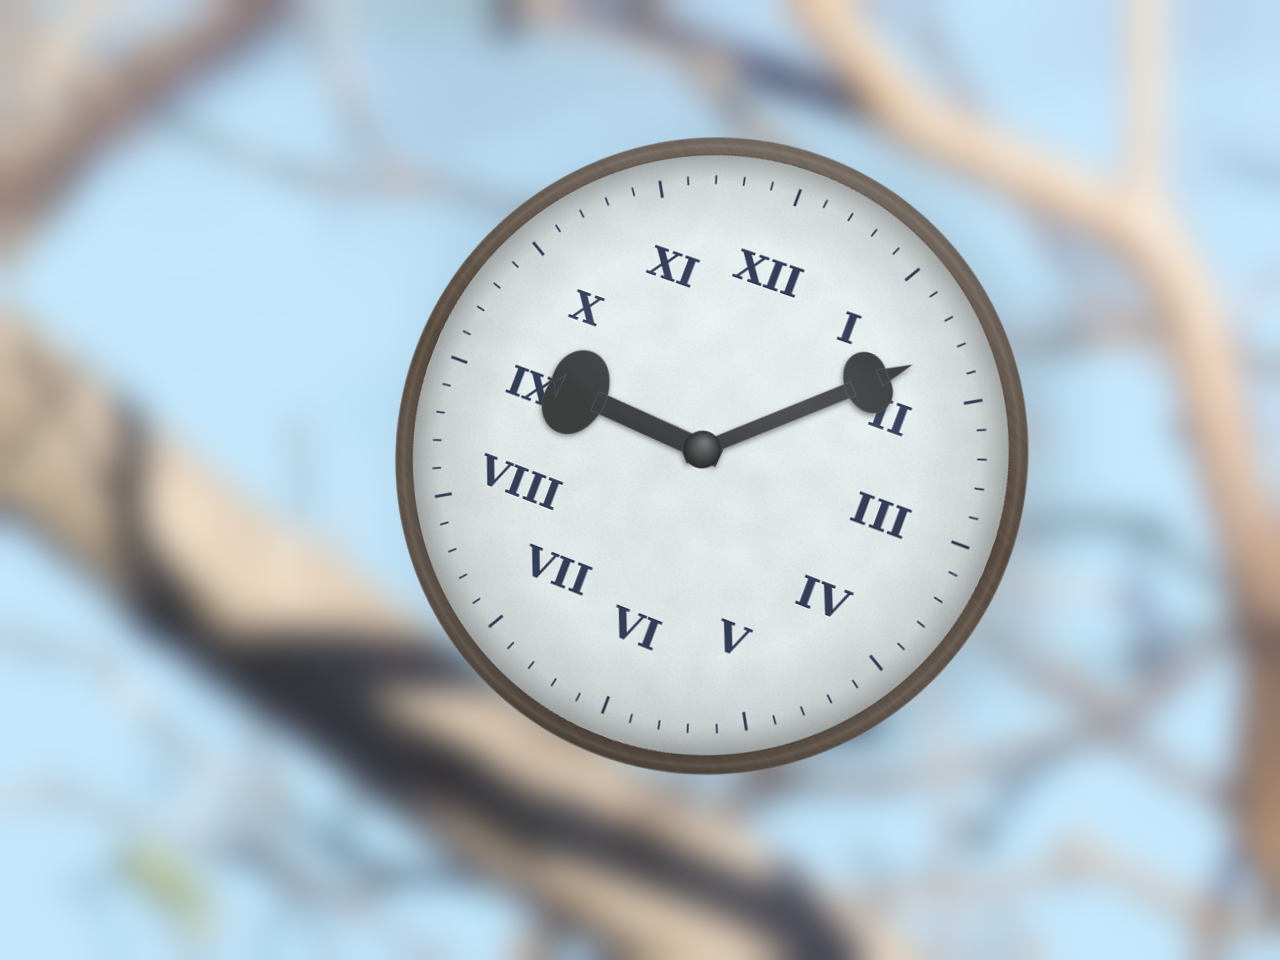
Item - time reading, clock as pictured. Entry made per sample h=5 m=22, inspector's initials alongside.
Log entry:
h=9 m=8
